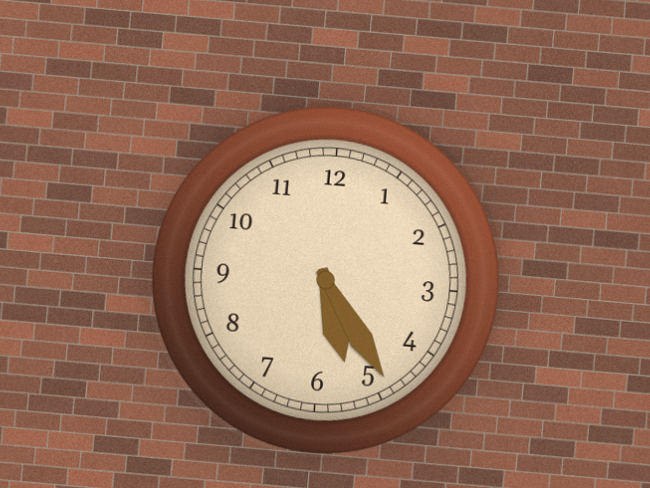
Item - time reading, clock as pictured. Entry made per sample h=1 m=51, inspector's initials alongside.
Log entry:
h=5 m=24
